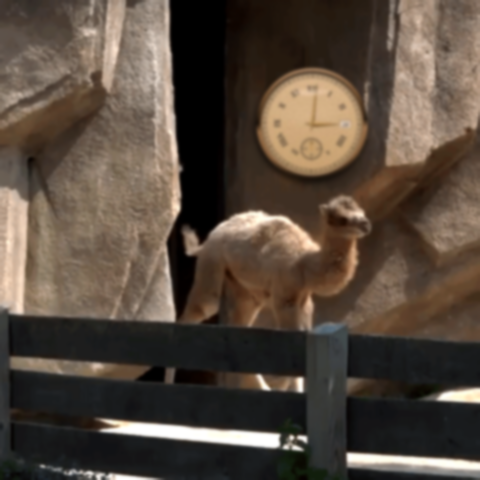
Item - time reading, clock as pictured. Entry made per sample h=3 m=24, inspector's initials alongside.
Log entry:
h=3 m=1
